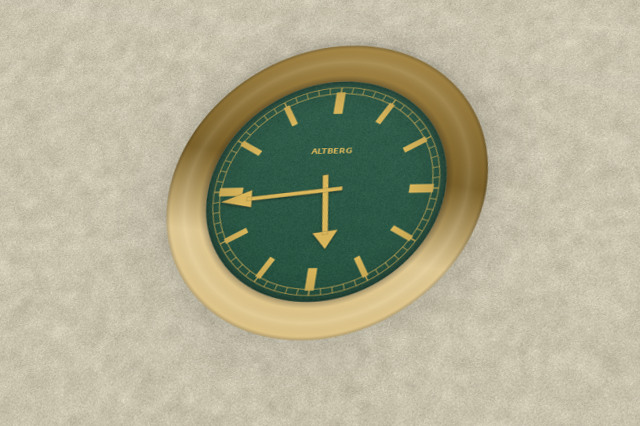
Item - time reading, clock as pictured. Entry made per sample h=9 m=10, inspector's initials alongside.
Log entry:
h=5 m=44
